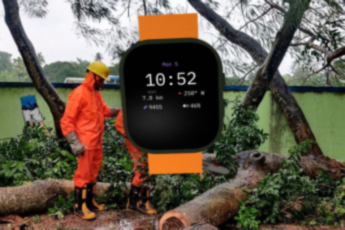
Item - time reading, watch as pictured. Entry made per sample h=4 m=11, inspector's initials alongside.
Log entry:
h=10 m=52
